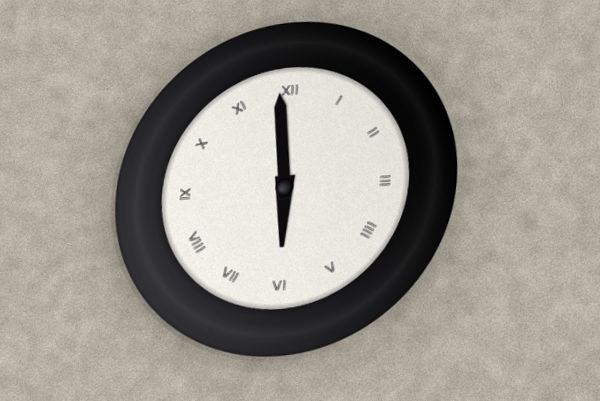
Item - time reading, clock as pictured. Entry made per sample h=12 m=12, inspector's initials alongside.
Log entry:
h=5 m=59
